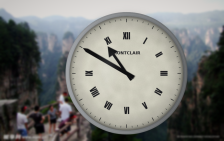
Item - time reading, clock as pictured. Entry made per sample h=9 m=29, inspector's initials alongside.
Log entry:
h=10 m=50
